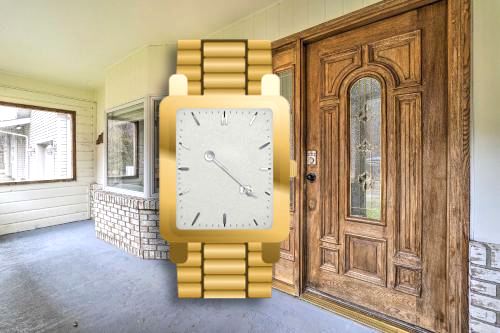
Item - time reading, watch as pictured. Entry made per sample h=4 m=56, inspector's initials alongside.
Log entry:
h=10 m=22
